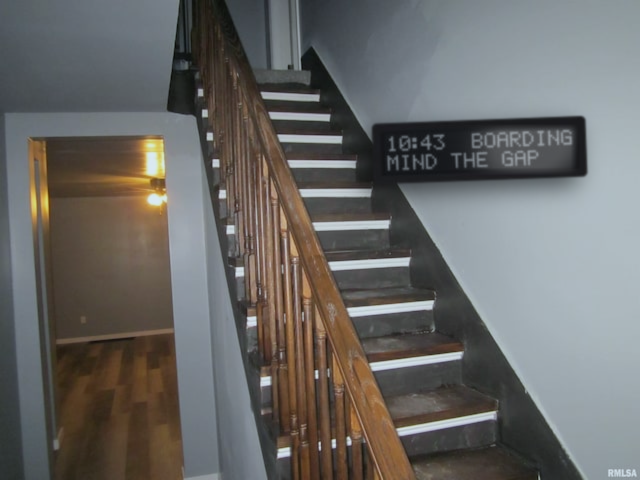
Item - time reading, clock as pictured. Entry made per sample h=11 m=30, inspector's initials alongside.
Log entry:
h=10 m=43
